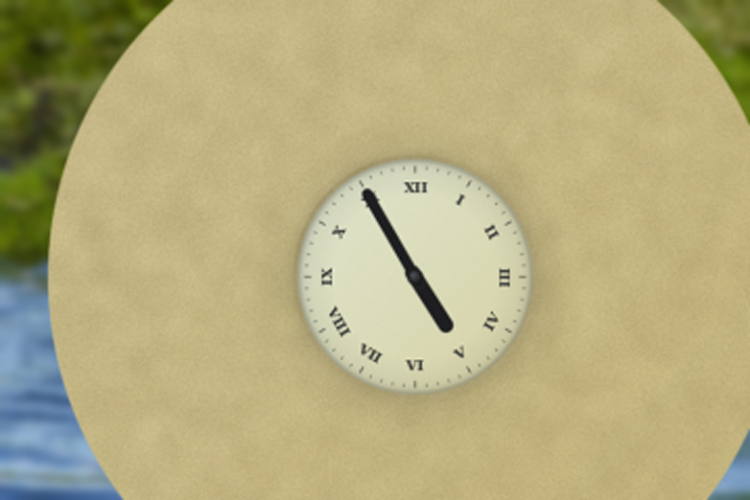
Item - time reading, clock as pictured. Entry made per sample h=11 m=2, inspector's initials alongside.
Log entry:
h=4 m=55
